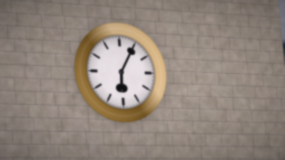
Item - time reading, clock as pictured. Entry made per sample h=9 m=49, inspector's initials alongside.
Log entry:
h=6 m=5
